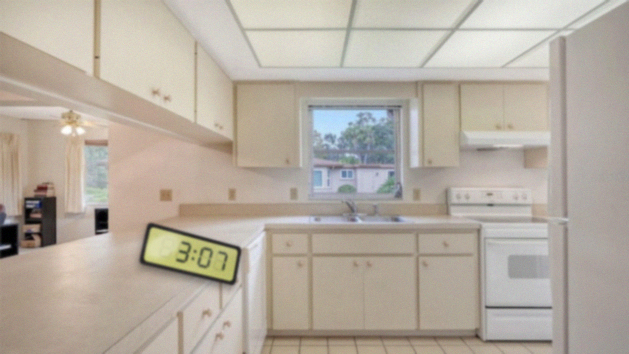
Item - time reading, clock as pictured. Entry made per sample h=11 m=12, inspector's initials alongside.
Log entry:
h=3 m=7
